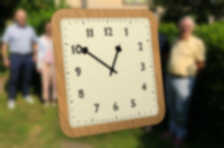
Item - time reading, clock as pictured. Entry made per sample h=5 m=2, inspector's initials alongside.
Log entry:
h=12 m=51
